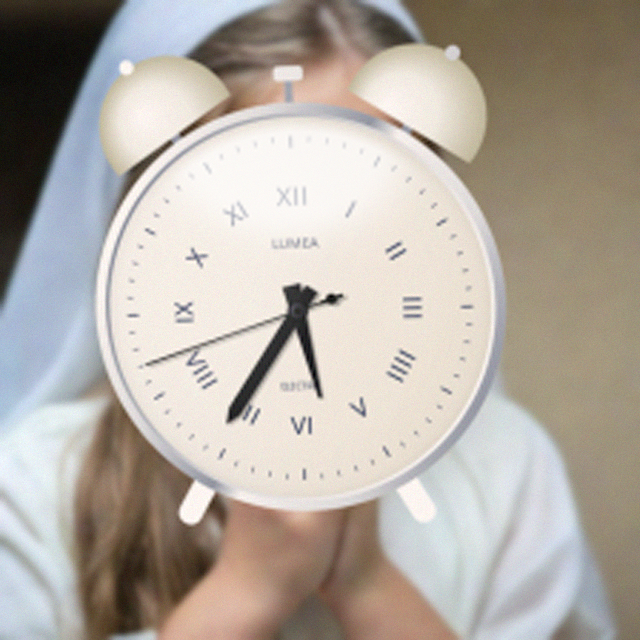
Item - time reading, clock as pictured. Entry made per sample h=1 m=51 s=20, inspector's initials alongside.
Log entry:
h=5 m=35 s=42
